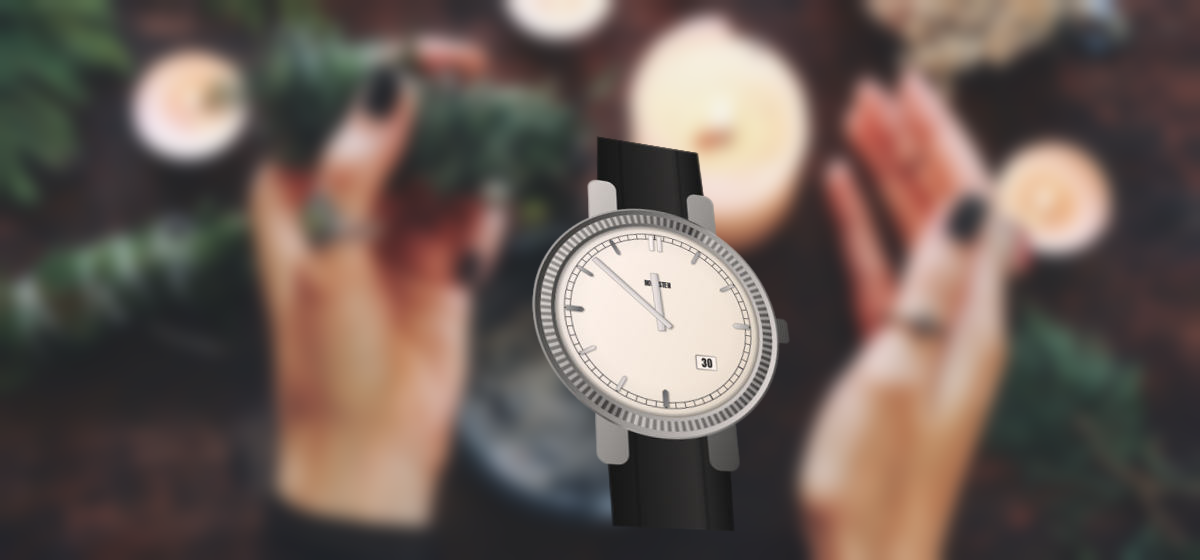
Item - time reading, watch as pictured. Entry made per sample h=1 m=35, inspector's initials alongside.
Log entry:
h=11 m=52
